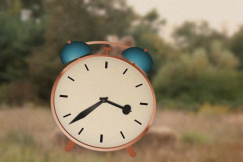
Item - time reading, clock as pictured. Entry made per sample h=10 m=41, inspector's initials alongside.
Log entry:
h=3 m=38
